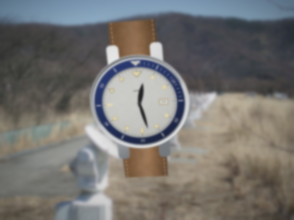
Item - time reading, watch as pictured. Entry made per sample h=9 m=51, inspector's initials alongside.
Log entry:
h=12 m=28
